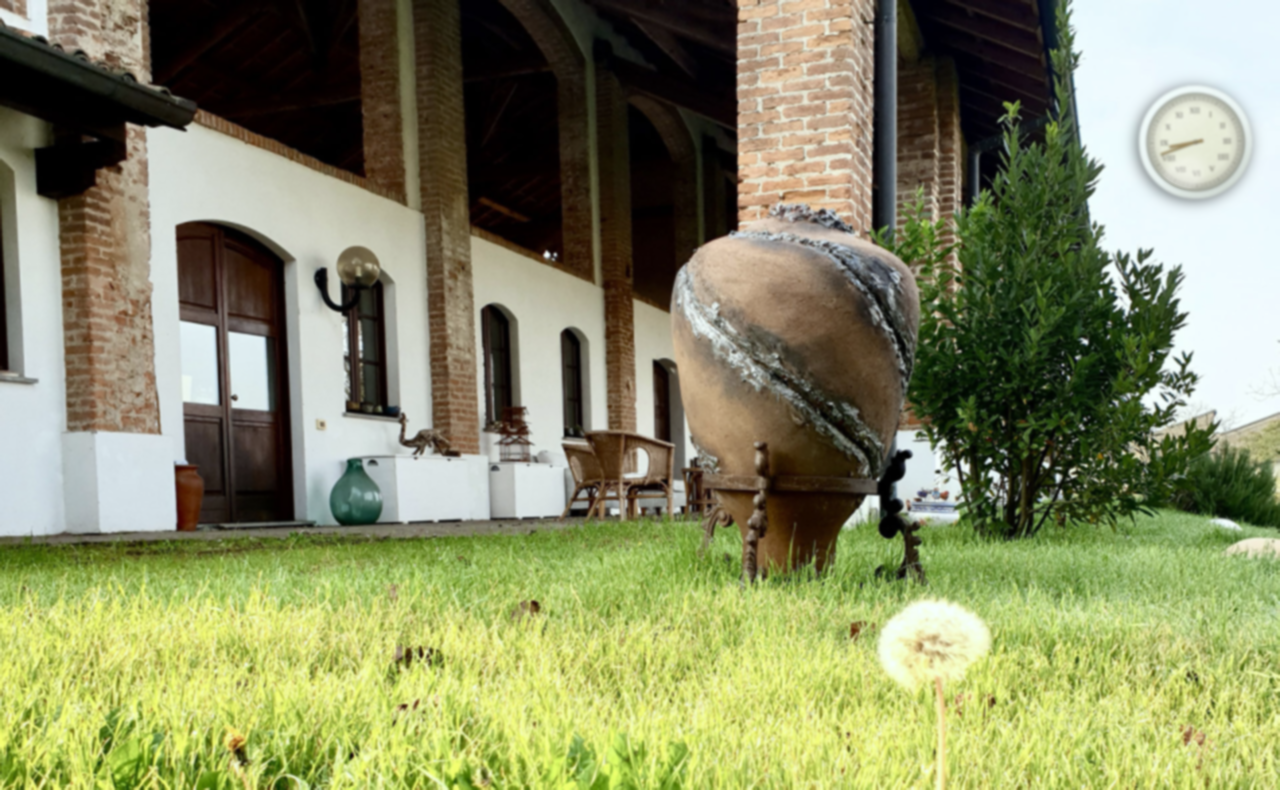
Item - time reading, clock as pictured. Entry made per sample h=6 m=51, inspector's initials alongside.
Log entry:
h=8 m=42
